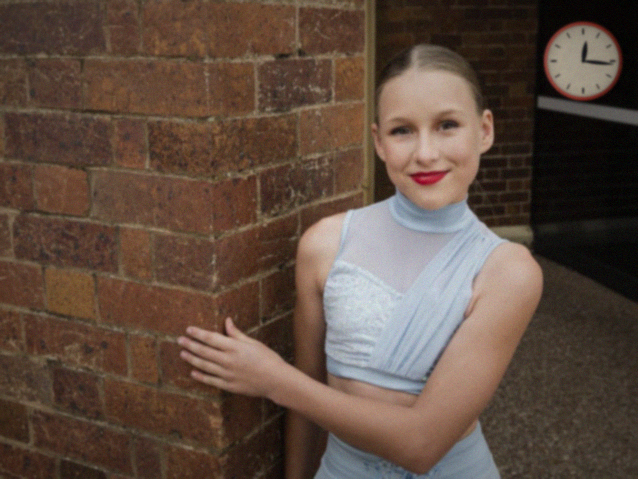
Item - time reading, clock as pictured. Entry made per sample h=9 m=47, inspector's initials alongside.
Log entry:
h=12 m=16
